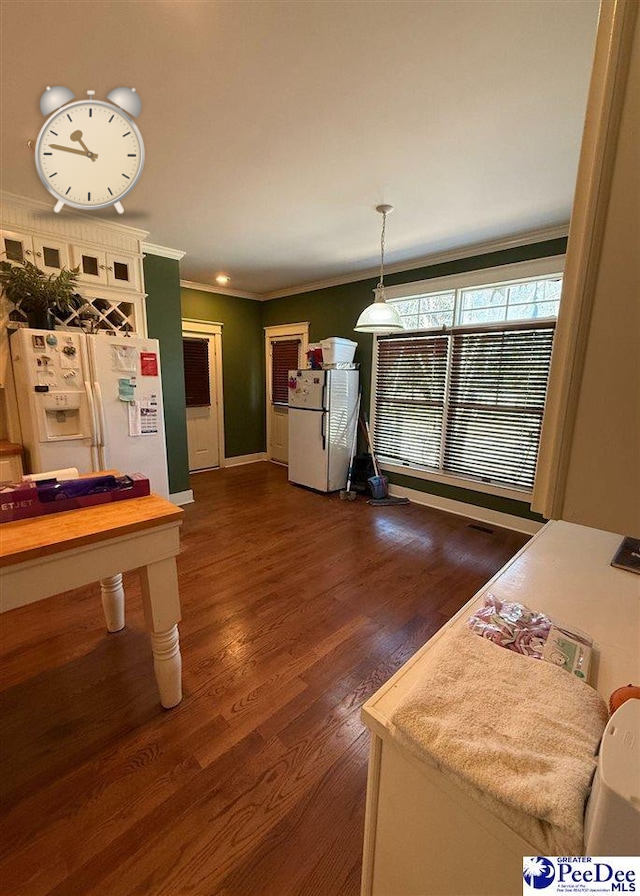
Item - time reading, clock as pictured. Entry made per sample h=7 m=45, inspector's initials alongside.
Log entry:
h=10 m=47
